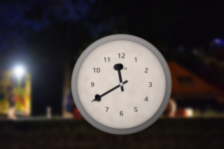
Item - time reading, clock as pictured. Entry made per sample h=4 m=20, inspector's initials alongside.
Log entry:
h=11 m=40
